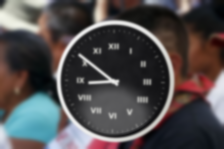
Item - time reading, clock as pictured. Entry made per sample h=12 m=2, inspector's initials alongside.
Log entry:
h=8 m=51
